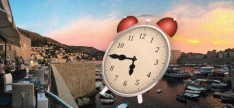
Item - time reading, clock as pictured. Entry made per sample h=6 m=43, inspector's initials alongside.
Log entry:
h=5 m=45
